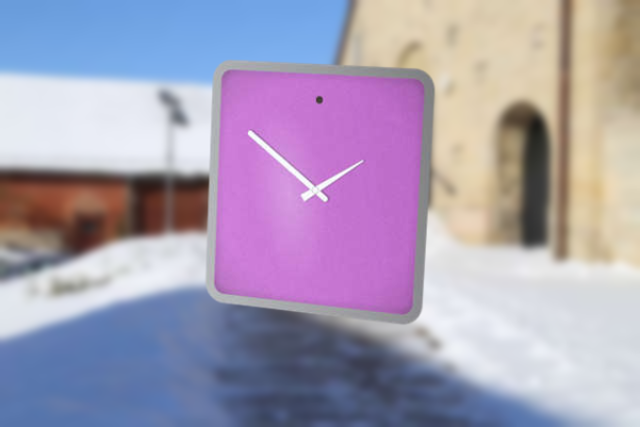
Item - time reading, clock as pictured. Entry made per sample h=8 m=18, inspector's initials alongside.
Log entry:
h=1 m=51
